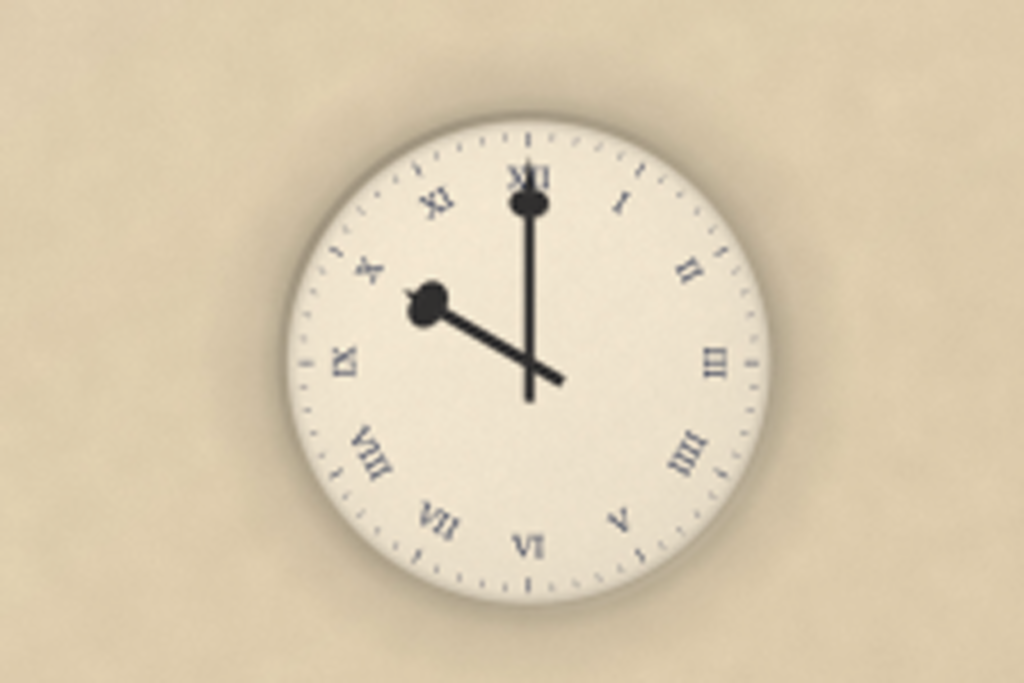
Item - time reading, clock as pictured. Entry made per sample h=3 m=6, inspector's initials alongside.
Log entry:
h=10 m=0
